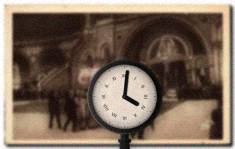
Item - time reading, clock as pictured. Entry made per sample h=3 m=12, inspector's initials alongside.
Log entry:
h=4 m=1
